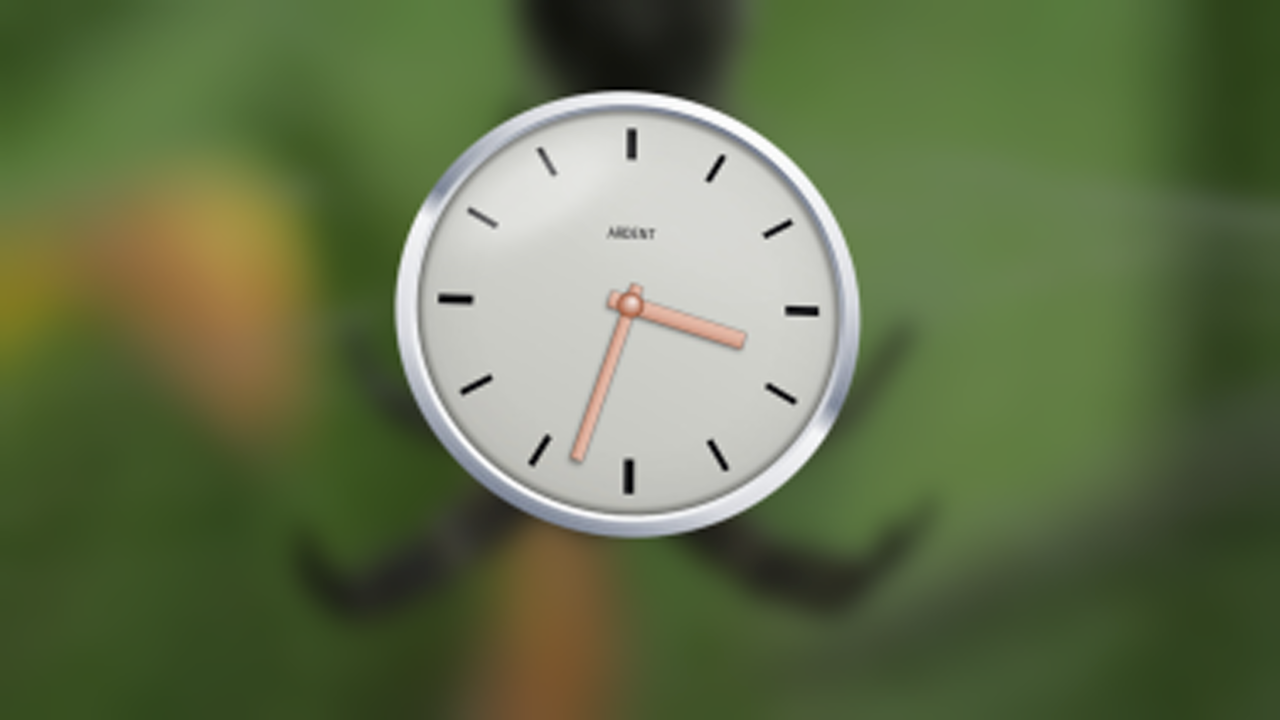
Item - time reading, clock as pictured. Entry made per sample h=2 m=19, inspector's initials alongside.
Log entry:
h=3 m=33
